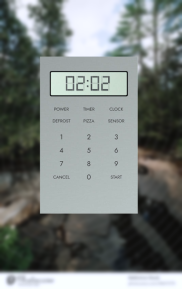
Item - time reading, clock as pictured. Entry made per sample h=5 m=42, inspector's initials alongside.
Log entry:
h=2 m=2
